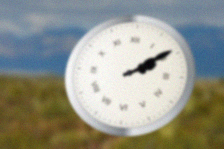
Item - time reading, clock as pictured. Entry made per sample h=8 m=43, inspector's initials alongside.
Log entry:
h=2 m=9
